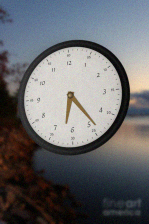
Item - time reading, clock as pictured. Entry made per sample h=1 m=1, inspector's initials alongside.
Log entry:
h=6 m=24
